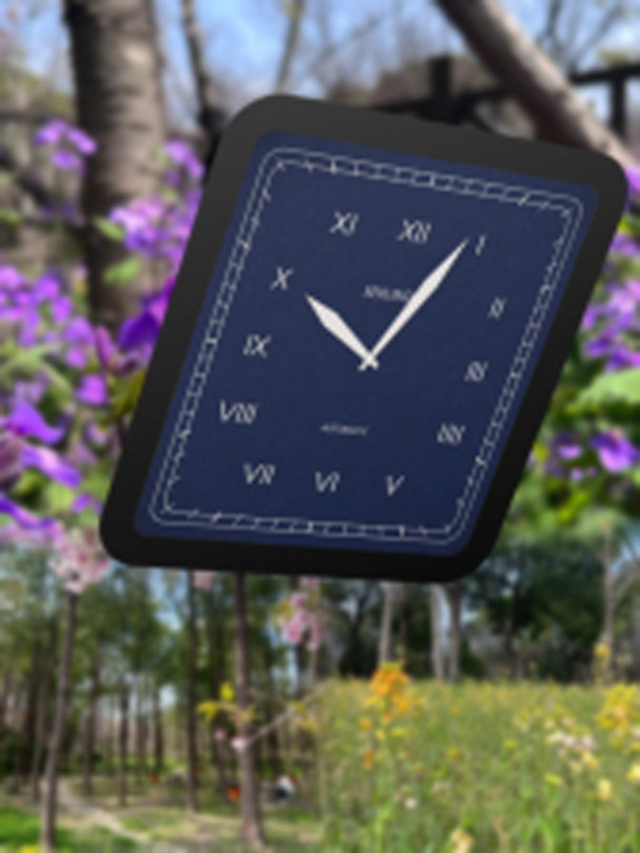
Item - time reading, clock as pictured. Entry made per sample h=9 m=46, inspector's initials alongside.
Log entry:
h=10 m=4
